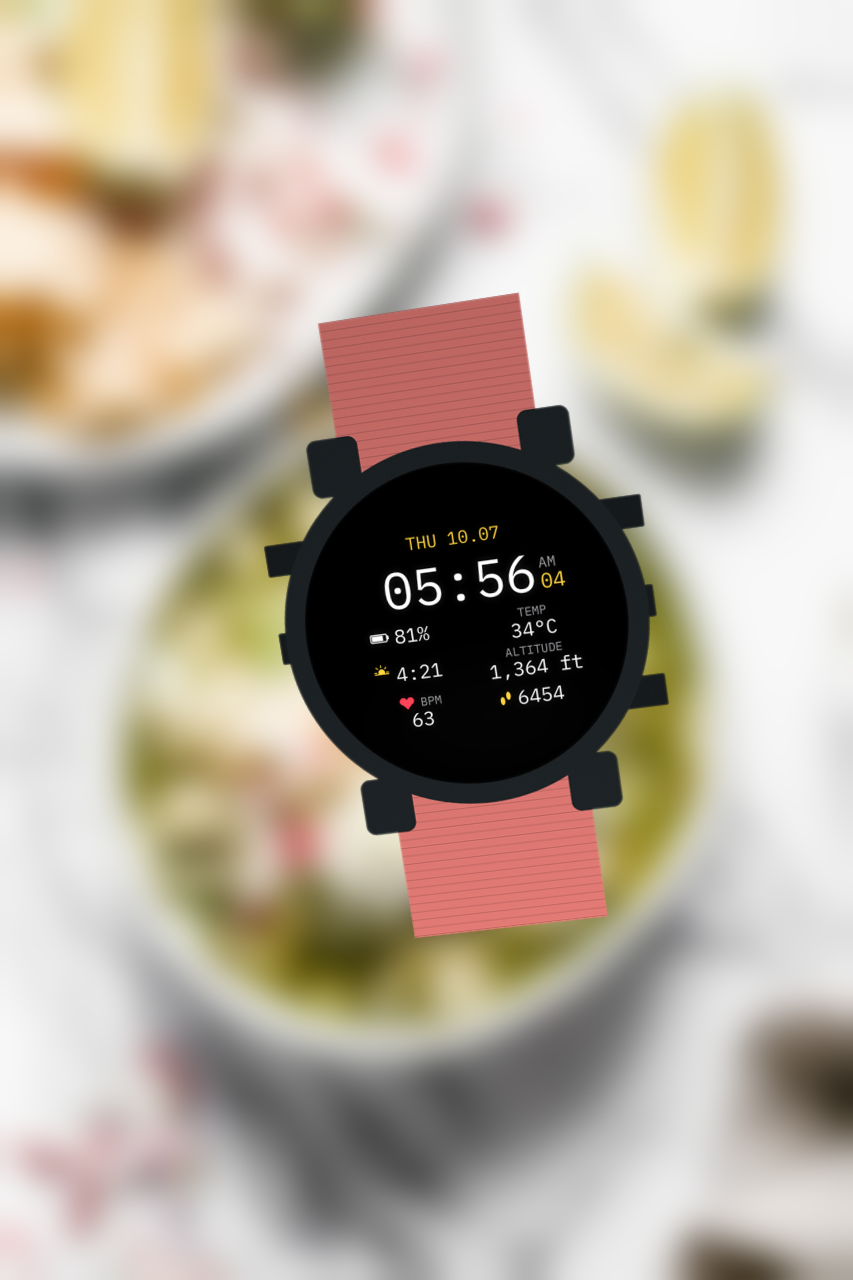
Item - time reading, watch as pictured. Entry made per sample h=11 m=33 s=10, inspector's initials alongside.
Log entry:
h=5 m=56 s=4
